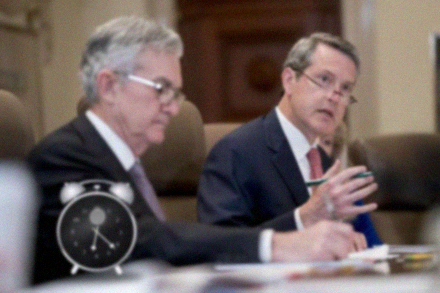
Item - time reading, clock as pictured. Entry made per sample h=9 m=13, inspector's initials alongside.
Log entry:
h=6 m=22
